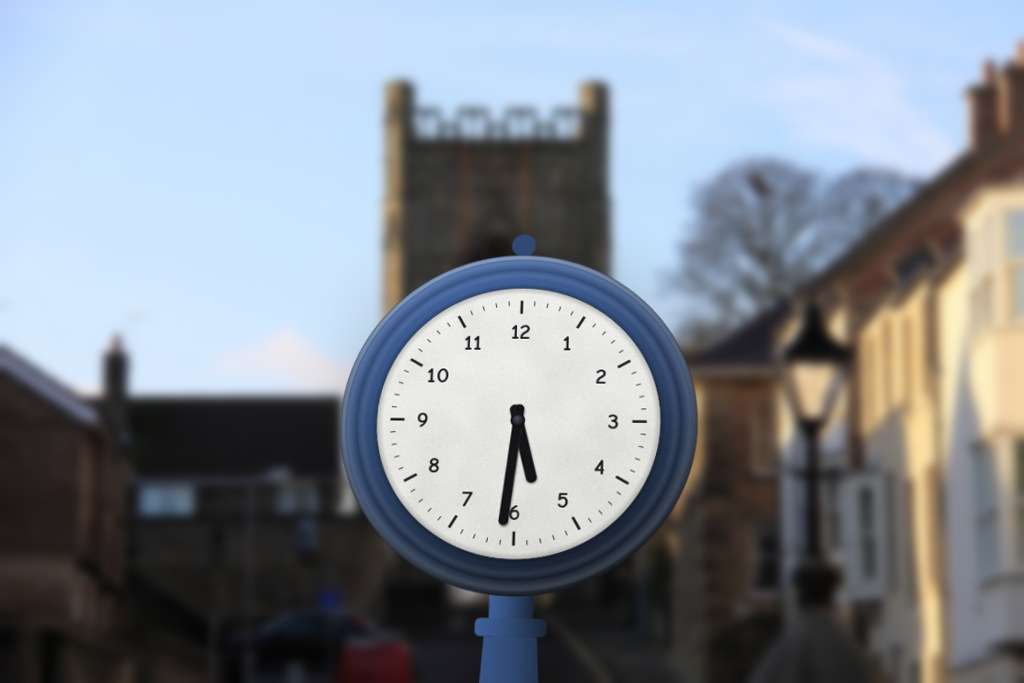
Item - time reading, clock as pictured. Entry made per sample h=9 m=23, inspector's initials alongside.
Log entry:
h=5 m=31
